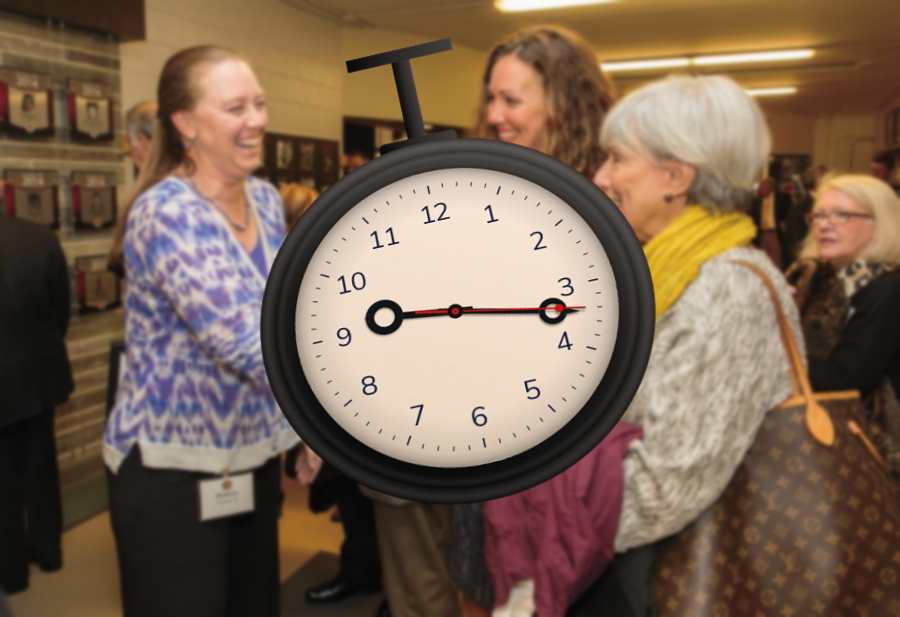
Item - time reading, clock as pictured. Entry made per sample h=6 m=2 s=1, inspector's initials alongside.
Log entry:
h=9 m=17 s=17
